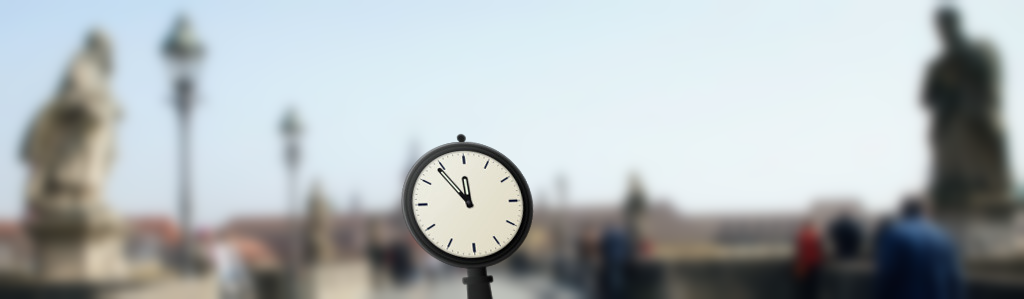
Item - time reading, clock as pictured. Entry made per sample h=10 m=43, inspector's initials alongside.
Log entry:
h=11 m=54
